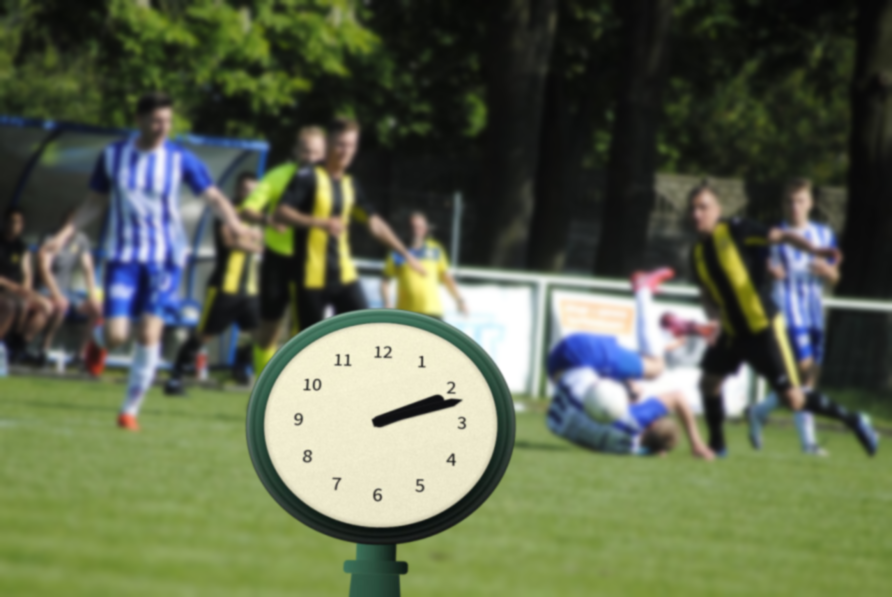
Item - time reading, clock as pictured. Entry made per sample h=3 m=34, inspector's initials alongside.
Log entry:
h=2 m=12
